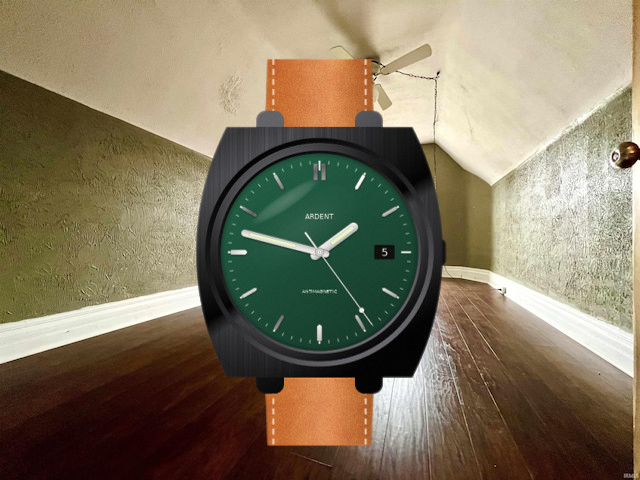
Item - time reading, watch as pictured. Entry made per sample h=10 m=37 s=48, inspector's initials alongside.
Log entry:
h=1 m=47 s=24
